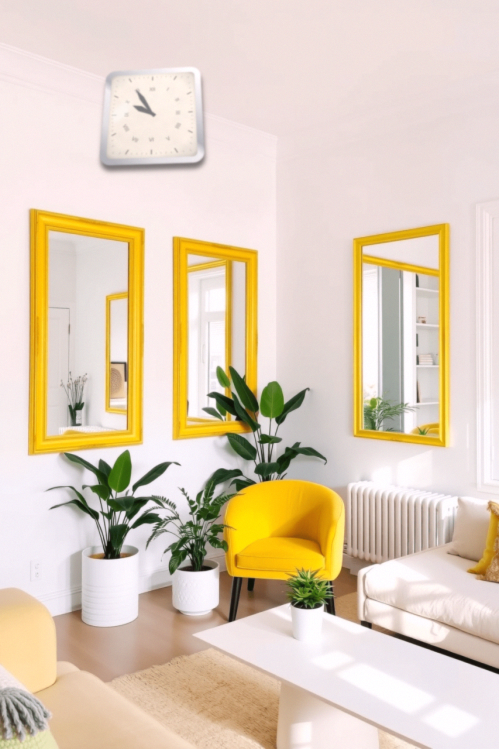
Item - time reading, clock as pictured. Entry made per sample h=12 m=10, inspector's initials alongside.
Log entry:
h=9 m=55
